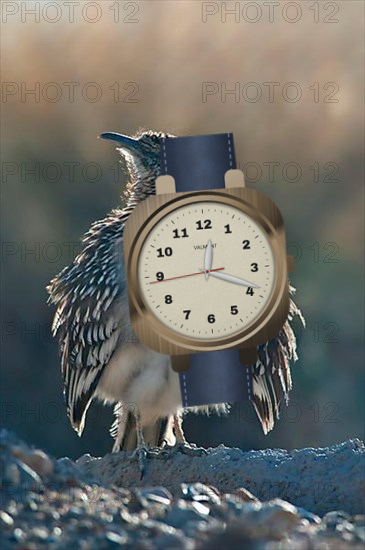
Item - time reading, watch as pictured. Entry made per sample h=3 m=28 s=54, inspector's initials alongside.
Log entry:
h=12 m=18 s=44
